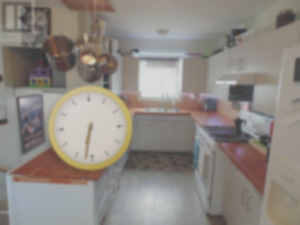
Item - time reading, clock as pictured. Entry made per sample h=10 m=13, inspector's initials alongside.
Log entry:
h=6 m=32
